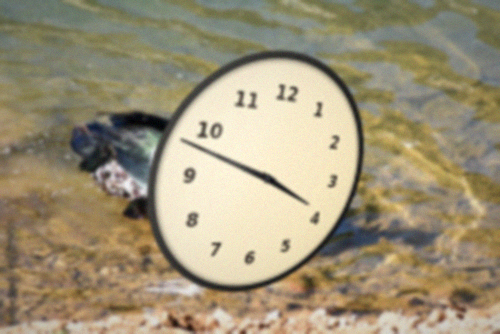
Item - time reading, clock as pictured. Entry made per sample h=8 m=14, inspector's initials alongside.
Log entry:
h=3 m=48
